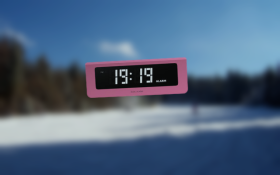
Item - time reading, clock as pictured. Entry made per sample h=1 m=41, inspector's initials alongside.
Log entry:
h=19 m=19
